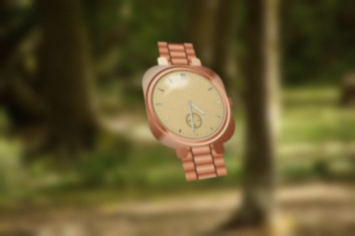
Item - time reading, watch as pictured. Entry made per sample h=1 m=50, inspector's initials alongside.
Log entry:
h=4 m=31
